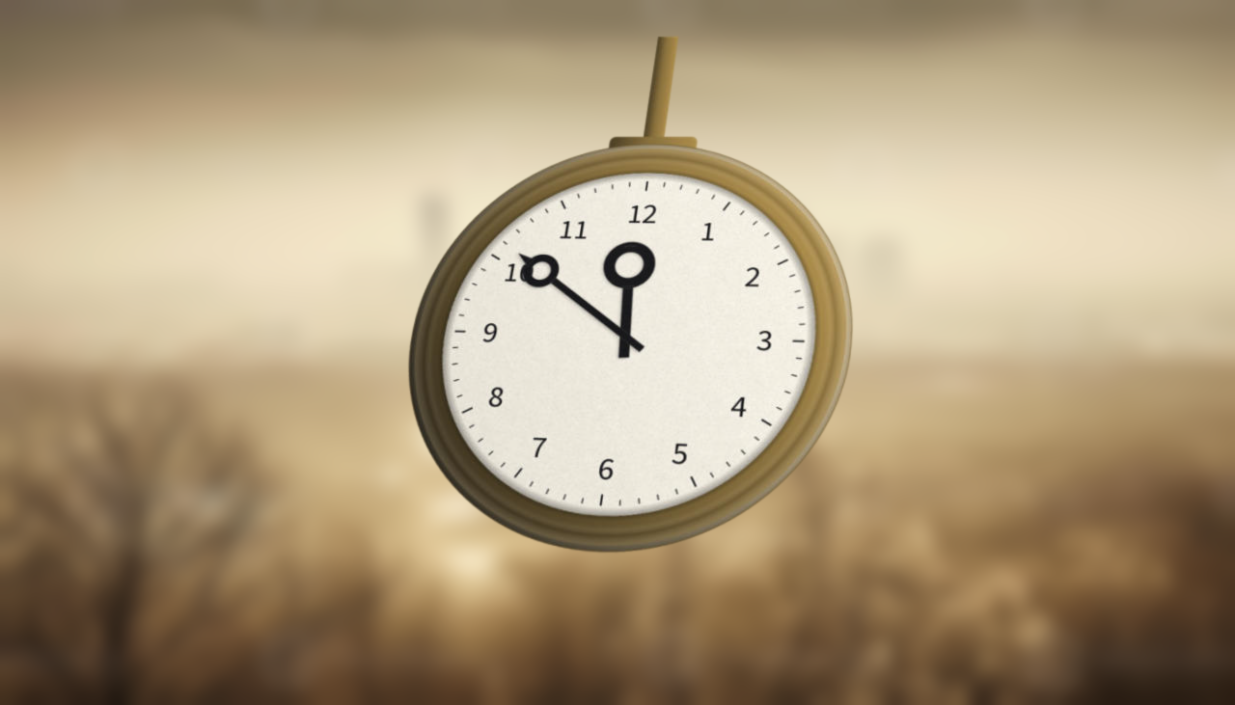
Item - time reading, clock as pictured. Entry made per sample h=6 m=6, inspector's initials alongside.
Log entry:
h=11 m=51
